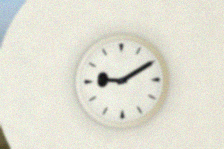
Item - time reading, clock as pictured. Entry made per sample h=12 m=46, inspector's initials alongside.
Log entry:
h=9 m=10
